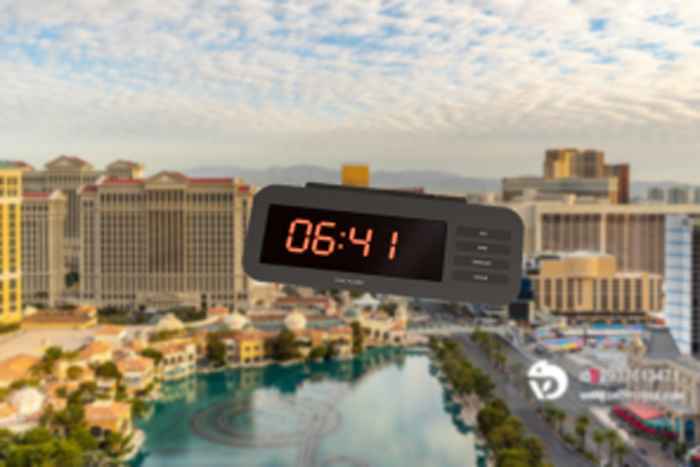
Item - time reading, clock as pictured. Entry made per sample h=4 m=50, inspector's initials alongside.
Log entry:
h=6 m=41
